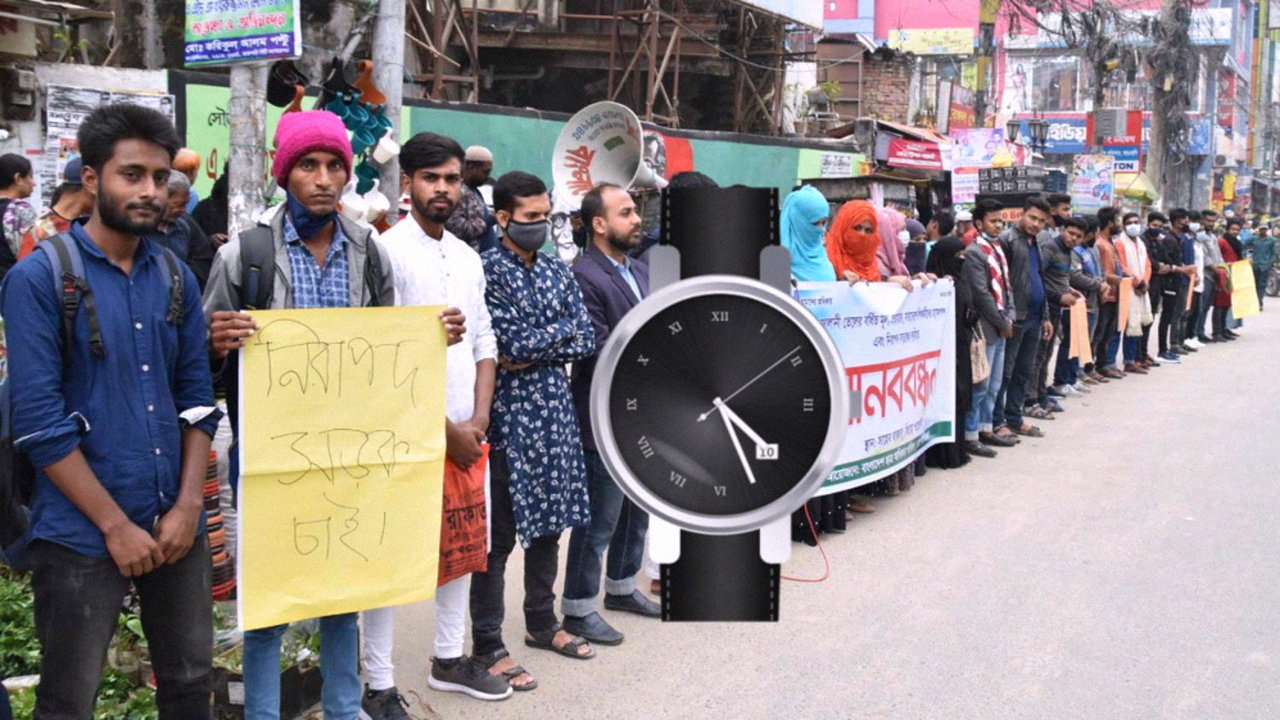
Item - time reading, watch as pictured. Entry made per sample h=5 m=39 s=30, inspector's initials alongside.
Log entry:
h=4 m=26 s=9
